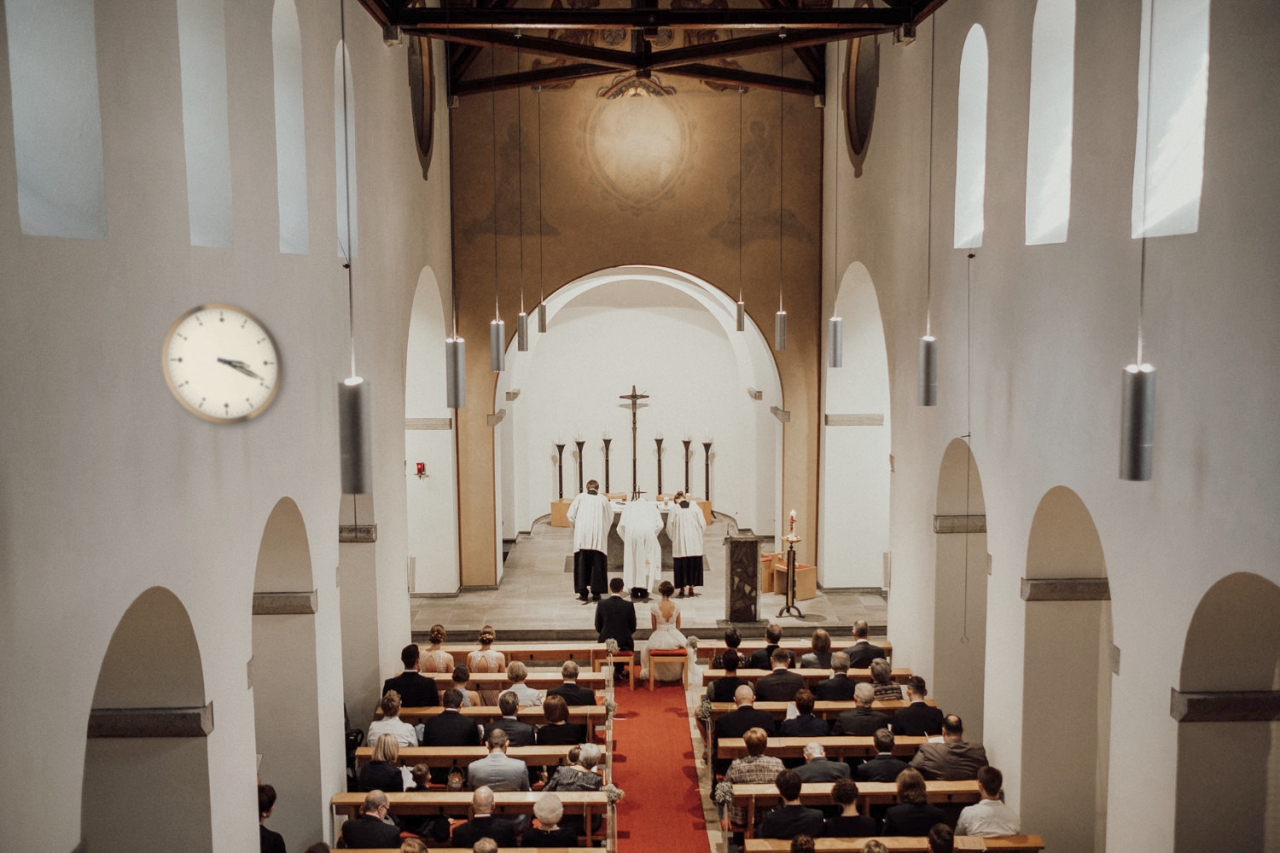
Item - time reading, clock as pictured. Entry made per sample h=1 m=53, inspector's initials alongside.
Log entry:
h=3 m=19
